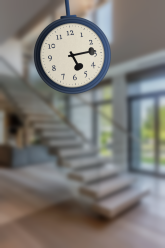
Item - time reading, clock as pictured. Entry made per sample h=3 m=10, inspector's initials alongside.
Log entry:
h=5 m=14
